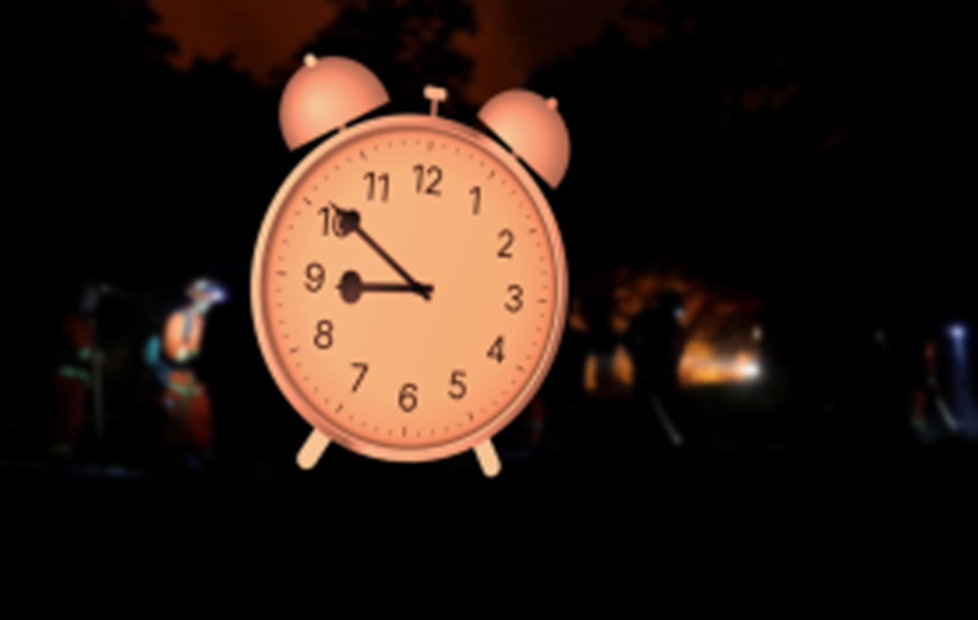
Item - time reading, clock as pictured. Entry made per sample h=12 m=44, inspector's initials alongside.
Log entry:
h=8 m=51
